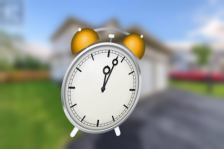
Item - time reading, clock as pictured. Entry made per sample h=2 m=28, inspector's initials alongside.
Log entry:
h=12 m=3
